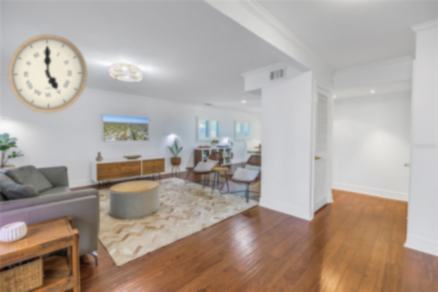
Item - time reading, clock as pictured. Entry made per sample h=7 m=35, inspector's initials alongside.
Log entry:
h=5 m=0
